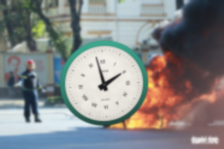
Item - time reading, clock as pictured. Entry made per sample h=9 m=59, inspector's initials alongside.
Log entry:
h=1 m=58
